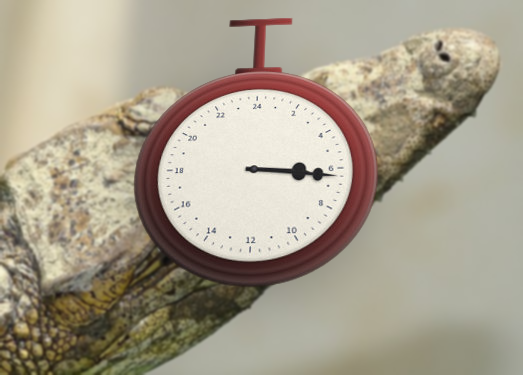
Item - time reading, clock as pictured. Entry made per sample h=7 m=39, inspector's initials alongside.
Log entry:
h=6 m=16
